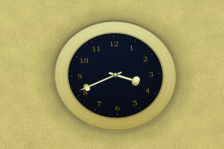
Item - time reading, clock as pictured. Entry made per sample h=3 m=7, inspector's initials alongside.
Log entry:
h=3 m=41
